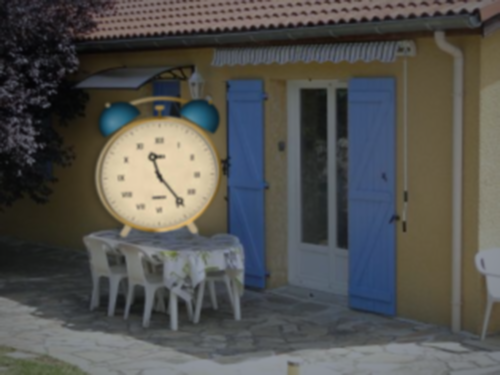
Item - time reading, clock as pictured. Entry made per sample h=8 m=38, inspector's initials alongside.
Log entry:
h=11 m=24
